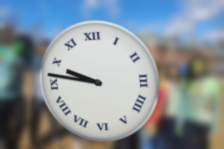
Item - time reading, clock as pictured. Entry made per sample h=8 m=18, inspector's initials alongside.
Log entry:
h=9 m=47
